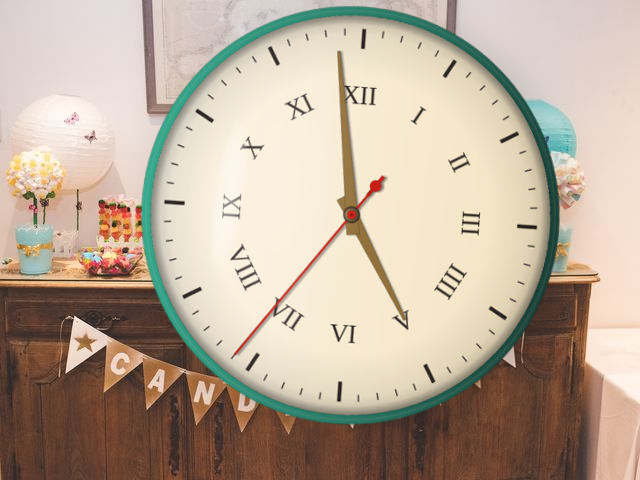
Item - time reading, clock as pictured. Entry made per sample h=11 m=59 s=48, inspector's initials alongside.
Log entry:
h=4 m=58 s=36
